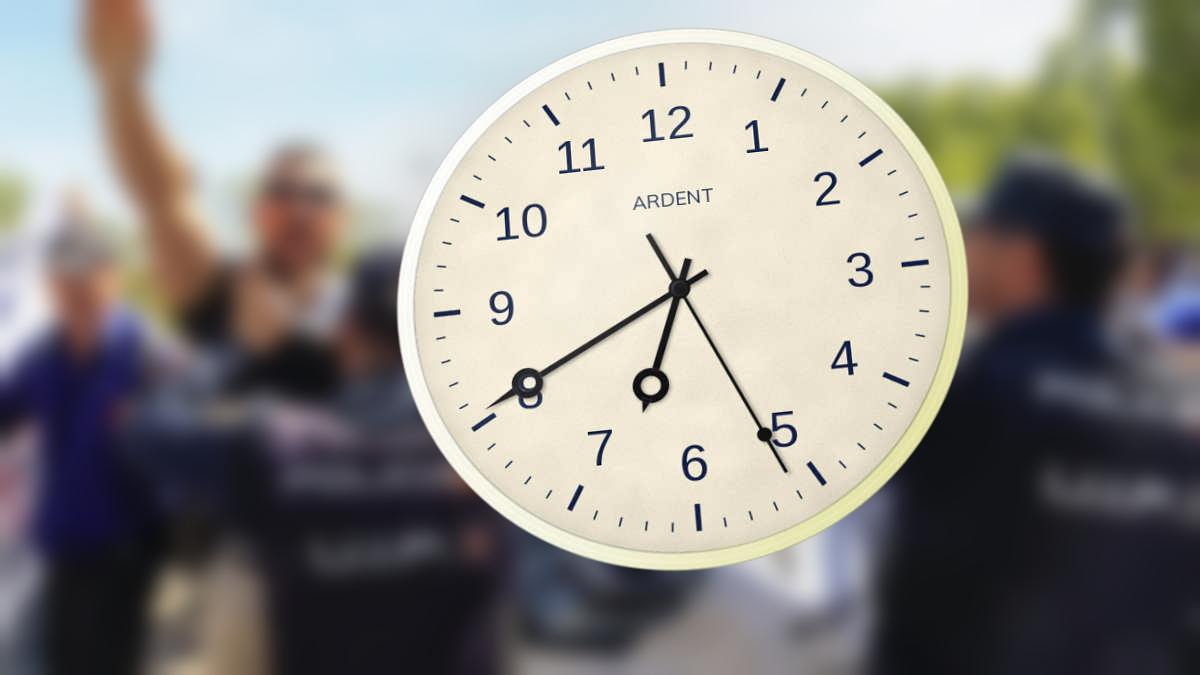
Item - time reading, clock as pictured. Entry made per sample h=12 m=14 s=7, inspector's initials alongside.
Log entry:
h=6 m=40 s=26
